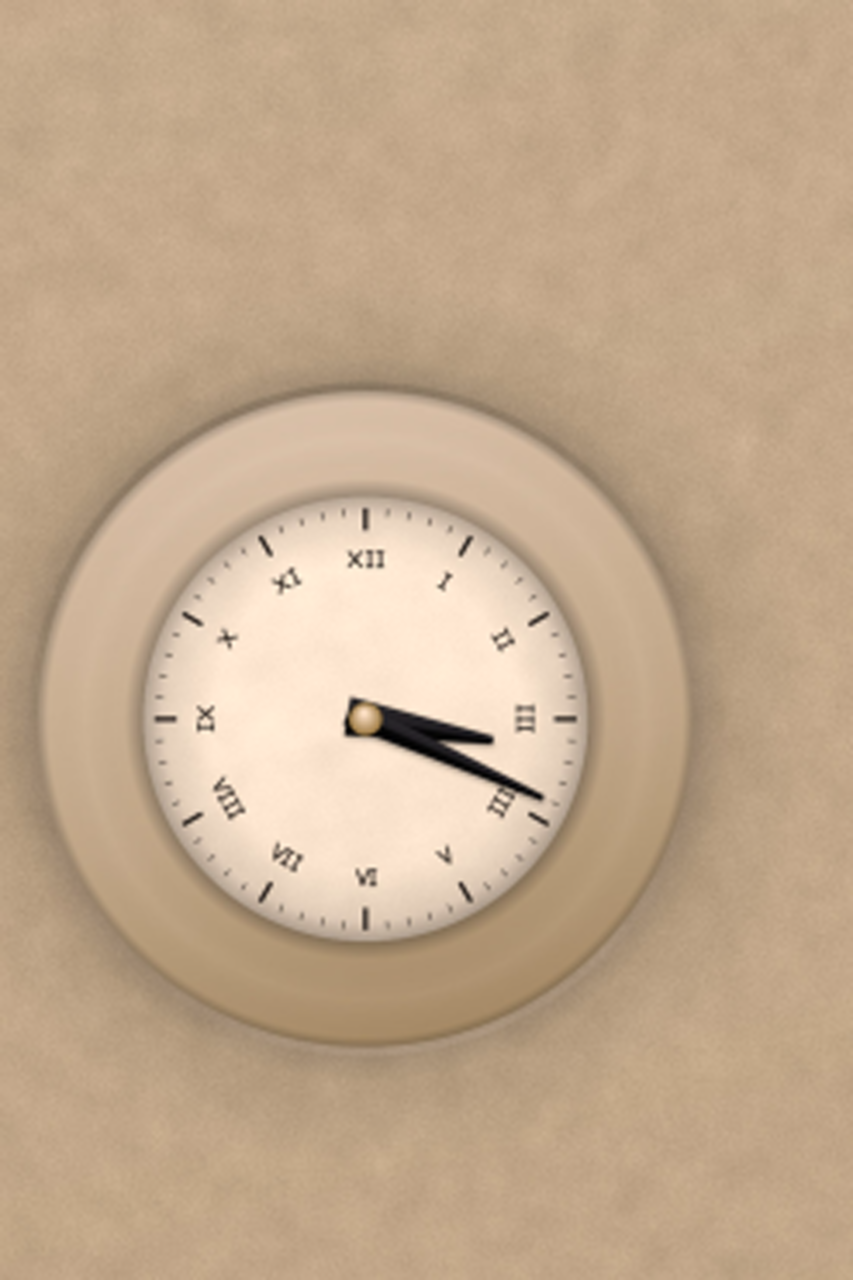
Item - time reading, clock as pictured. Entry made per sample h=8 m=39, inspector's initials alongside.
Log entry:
h=3 m=19
